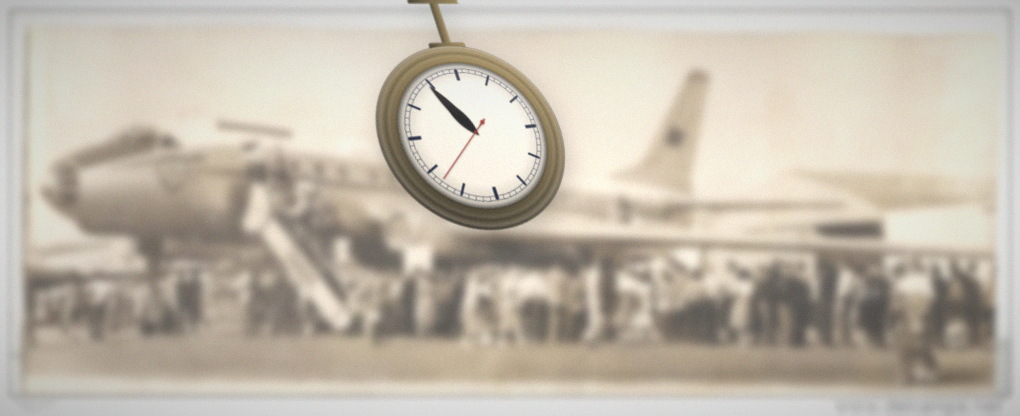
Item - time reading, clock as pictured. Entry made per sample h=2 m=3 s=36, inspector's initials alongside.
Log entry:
h=10 m=54 s=38
